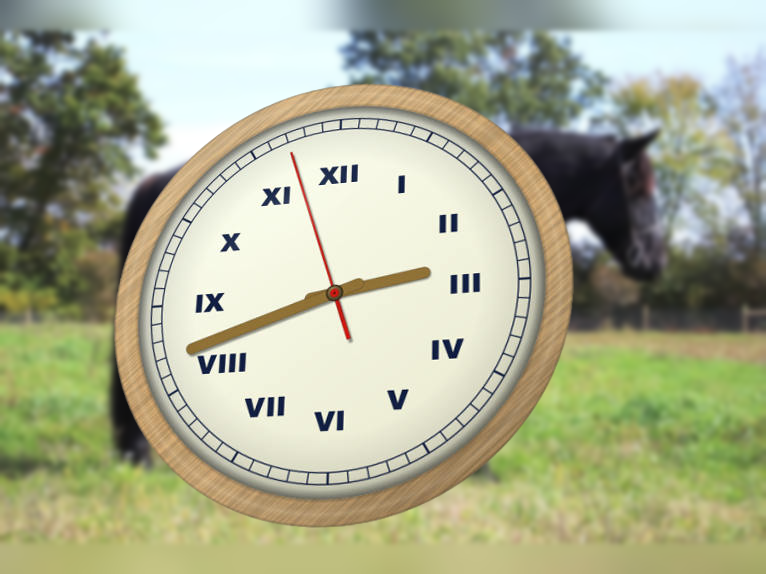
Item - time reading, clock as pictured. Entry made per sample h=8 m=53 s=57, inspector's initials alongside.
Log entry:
h=2 m=41 s=57
